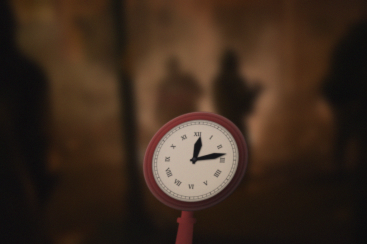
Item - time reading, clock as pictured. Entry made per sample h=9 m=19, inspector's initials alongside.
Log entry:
h=12 m=13
